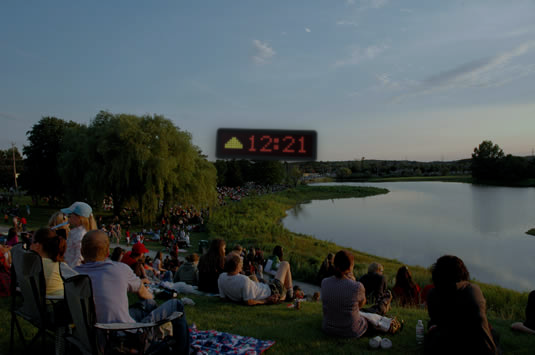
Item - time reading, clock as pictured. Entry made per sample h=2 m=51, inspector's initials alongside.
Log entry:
h=12 m=21
